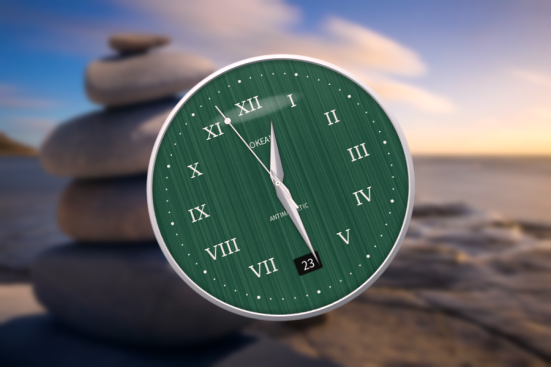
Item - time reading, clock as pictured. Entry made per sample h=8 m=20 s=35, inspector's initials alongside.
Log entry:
h=12 m=28 s=57
